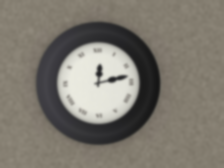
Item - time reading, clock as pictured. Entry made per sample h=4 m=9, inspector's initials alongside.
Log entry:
h=12 m=13
